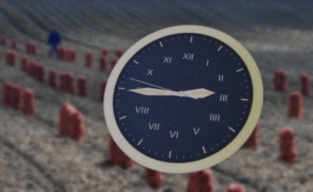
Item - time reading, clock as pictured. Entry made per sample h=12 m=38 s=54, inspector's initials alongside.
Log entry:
h=2 m=44 s=47
